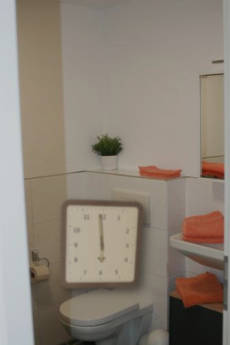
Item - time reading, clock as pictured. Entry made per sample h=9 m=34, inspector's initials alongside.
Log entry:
h=5 m=59
